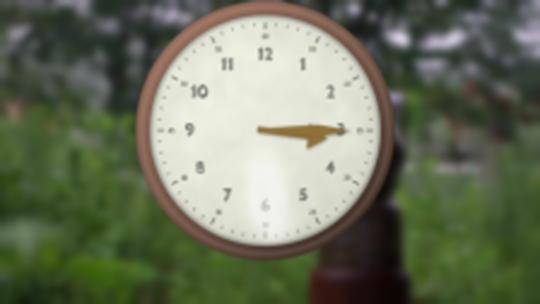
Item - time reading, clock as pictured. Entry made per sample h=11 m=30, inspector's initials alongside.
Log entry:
h=3 m=15
